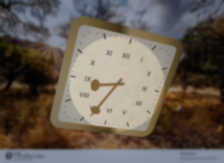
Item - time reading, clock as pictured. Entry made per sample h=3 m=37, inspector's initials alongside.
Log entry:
h=8 m=34
